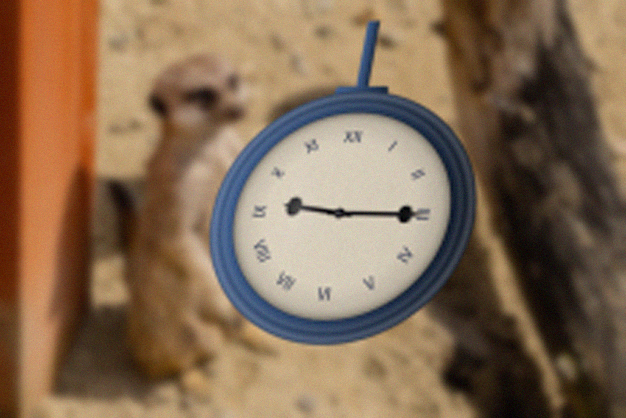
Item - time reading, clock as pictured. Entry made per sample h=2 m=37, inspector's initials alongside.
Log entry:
h=9 m=15
